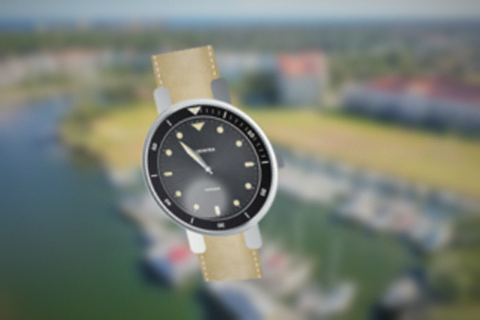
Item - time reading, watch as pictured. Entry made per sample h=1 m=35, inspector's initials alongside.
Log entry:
h=10 m=54
